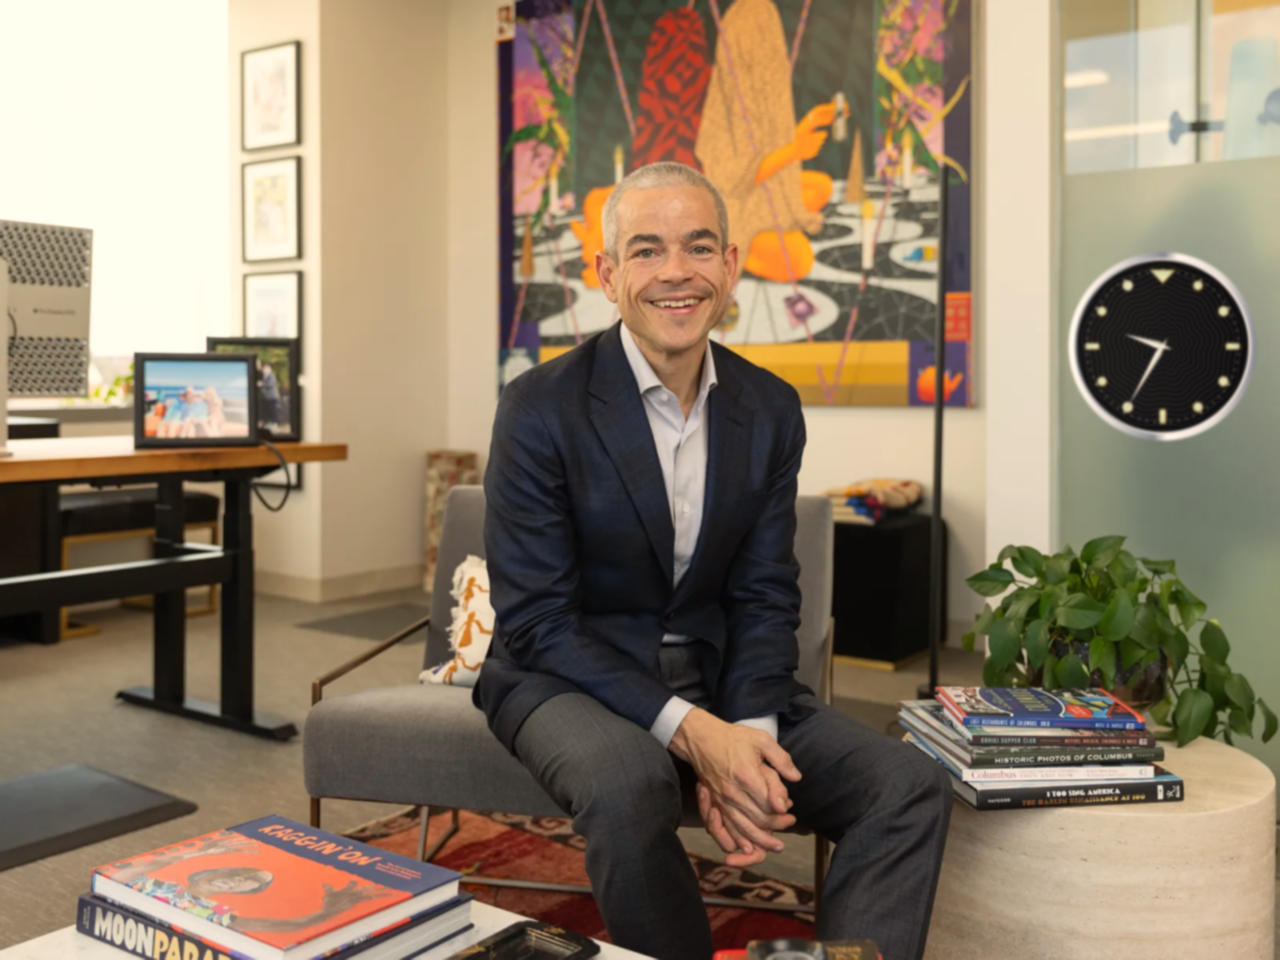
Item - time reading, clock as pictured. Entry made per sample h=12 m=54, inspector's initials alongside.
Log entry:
h=9 m=35
